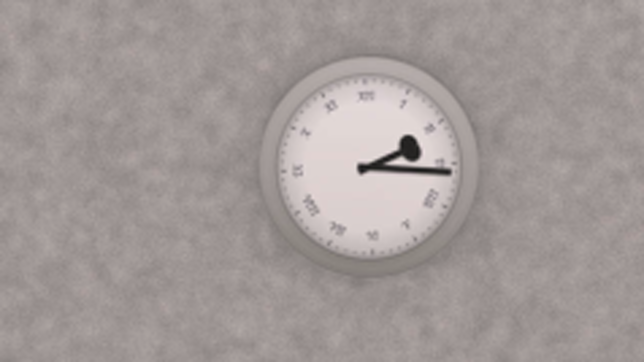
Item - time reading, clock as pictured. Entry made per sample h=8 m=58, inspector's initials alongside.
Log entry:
h=2 m=16
